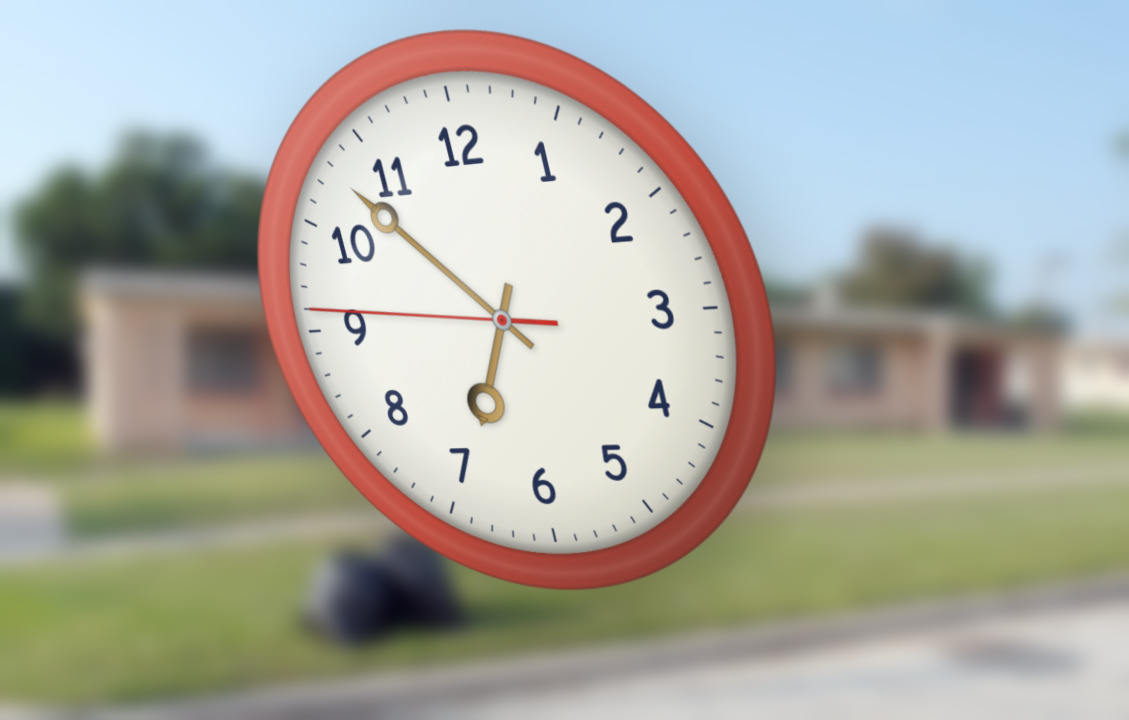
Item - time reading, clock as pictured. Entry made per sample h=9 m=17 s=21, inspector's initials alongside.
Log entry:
h=6 m=52 s=46
